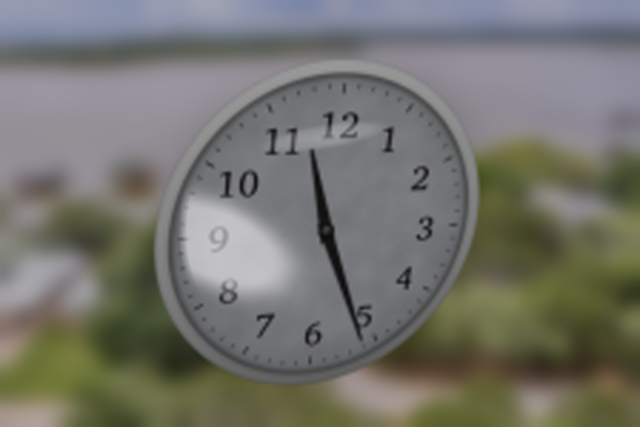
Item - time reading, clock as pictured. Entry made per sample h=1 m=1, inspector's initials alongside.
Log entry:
h=11 m=26
